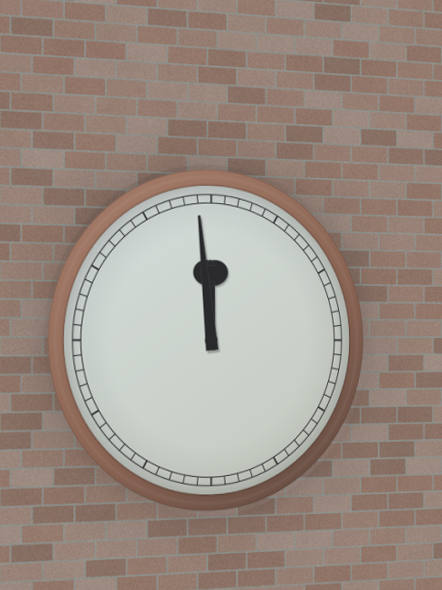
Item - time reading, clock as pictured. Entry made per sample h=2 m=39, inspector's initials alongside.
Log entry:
h=11 m=59
